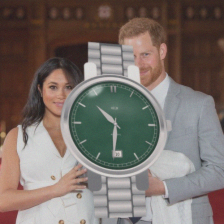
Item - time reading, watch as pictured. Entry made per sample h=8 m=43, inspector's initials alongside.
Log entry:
h=10 m=31
